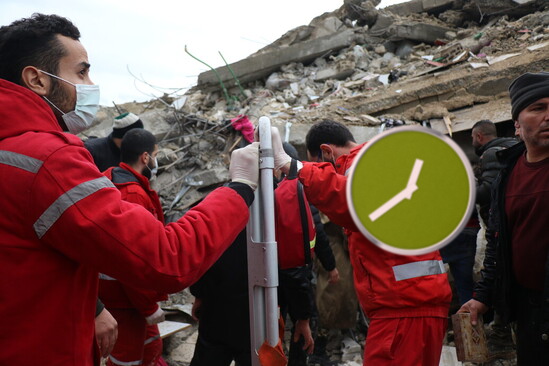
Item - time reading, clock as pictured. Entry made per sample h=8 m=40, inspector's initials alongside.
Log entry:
h=12 m=39
